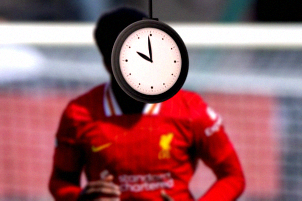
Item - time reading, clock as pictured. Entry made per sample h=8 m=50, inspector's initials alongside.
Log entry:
h=9 m=59
